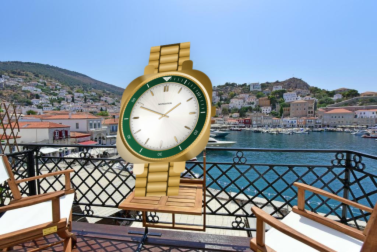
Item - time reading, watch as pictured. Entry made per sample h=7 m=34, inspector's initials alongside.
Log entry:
h=1 m=49
